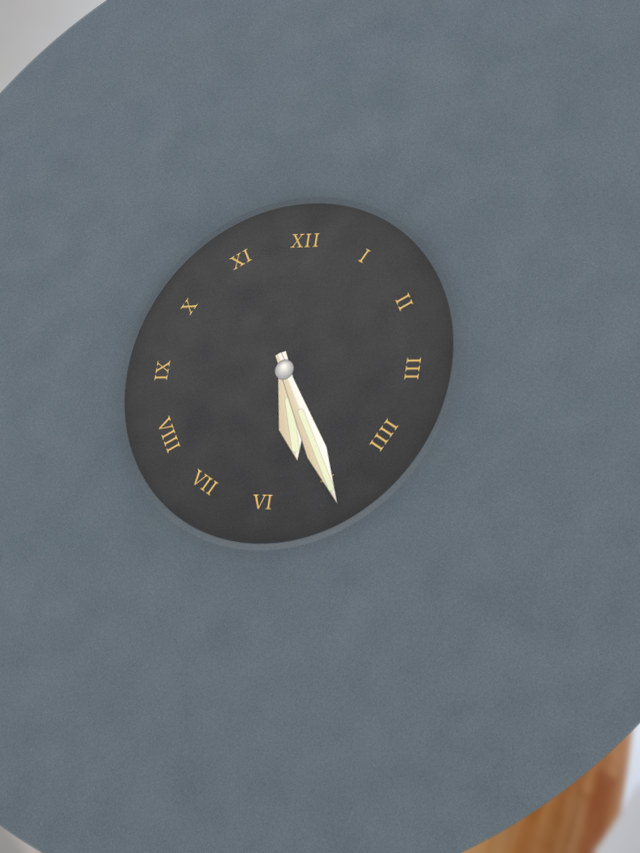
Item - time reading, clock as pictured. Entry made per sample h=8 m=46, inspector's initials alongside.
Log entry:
h=5 m=25
